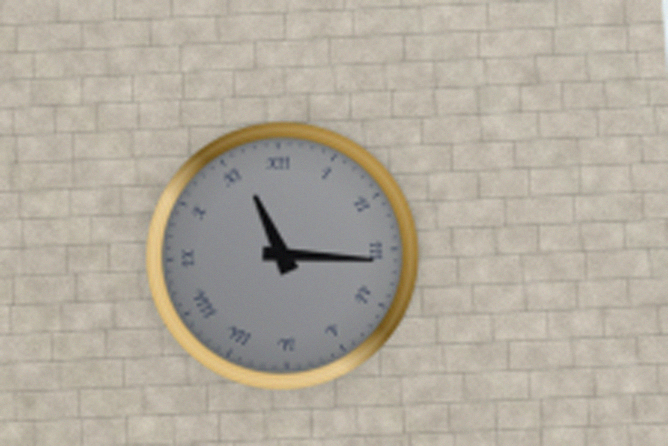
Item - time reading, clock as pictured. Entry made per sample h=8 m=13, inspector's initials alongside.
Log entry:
h=11 m=16
